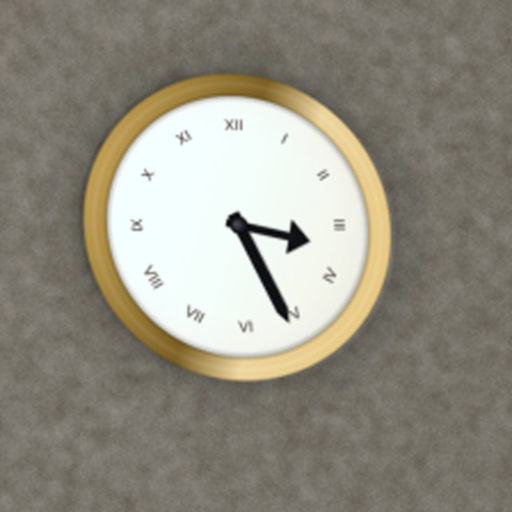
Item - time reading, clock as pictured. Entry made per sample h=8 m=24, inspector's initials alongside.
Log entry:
h=3 m=26
